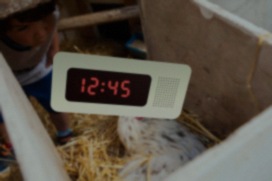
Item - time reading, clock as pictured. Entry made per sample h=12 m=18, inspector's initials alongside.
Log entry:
h=12 m=45
